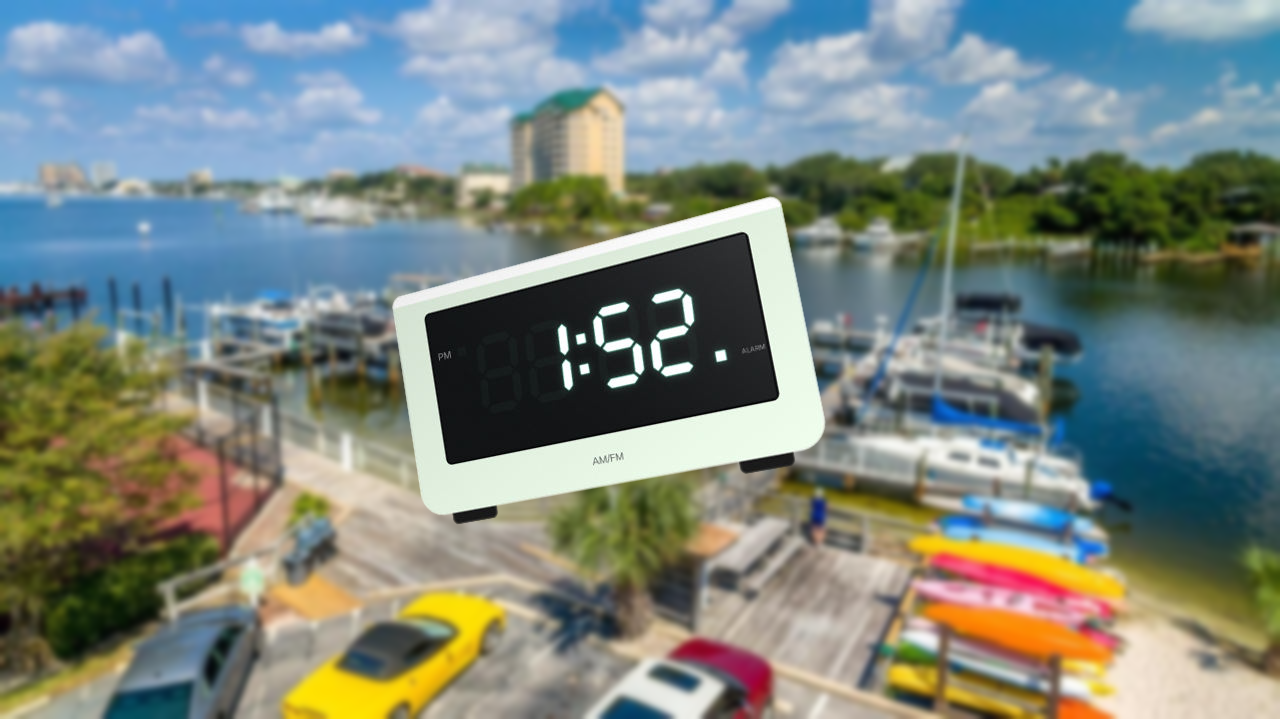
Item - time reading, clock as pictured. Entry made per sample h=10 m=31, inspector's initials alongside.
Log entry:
h=1 m=52
